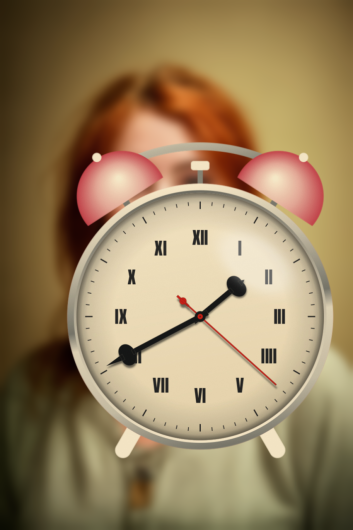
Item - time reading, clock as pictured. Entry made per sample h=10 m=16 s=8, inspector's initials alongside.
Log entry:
h=1 m=40 s=22
